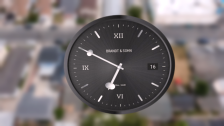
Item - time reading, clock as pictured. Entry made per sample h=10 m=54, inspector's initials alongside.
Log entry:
h=6 m=50
